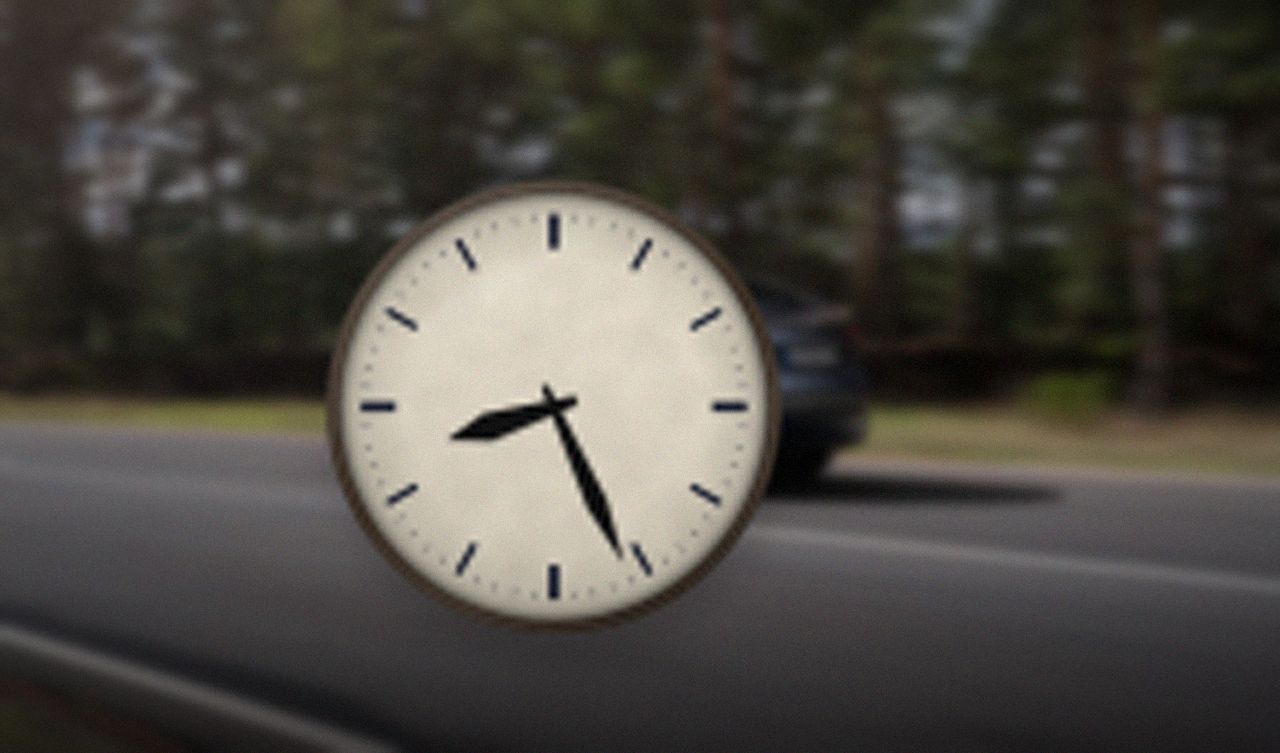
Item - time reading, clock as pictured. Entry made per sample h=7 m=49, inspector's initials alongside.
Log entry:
h=8 m=26
